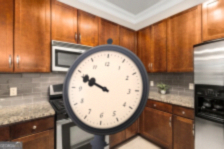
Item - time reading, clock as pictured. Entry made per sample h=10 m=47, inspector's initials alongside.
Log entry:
h=9 m=49
